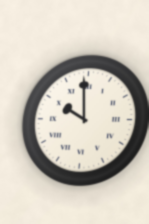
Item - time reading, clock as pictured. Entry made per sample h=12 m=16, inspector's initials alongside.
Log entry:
h=9 m=59
